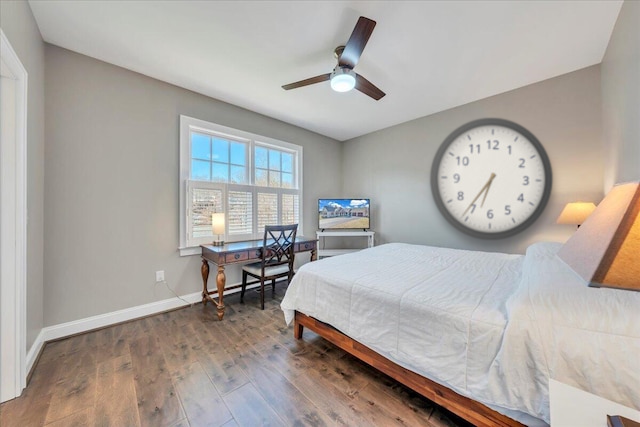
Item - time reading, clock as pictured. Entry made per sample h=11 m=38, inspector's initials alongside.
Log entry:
h=6 m=36
